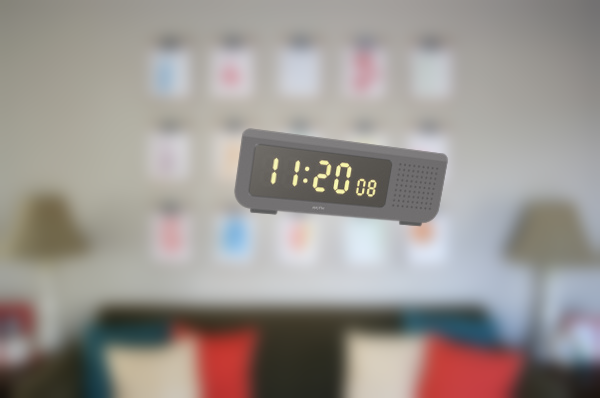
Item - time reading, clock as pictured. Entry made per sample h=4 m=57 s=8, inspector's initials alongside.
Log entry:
h=11 m=20 s=8
